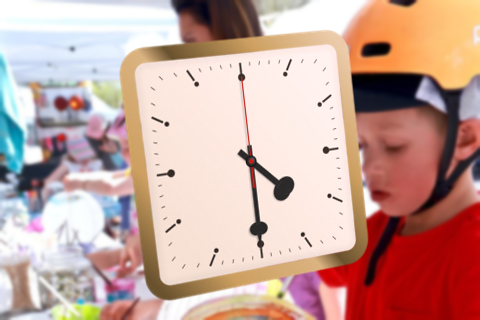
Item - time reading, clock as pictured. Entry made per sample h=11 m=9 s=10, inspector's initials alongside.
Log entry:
h=4 m=30 s=0
